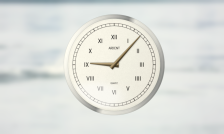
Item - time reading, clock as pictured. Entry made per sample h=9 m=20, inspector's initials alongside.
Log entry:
h=9 m=7
